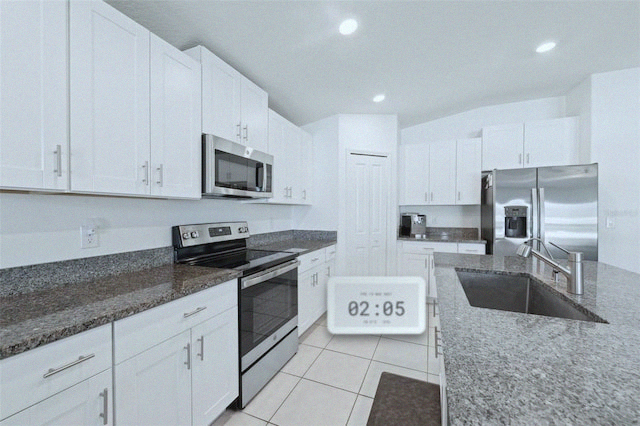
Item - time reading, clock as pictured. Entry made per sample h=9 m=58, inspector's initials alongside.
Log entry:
h=2 m=5
